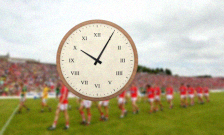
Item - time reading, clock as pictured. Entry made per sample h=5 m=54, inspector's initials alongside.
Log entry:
h=10 m=5
